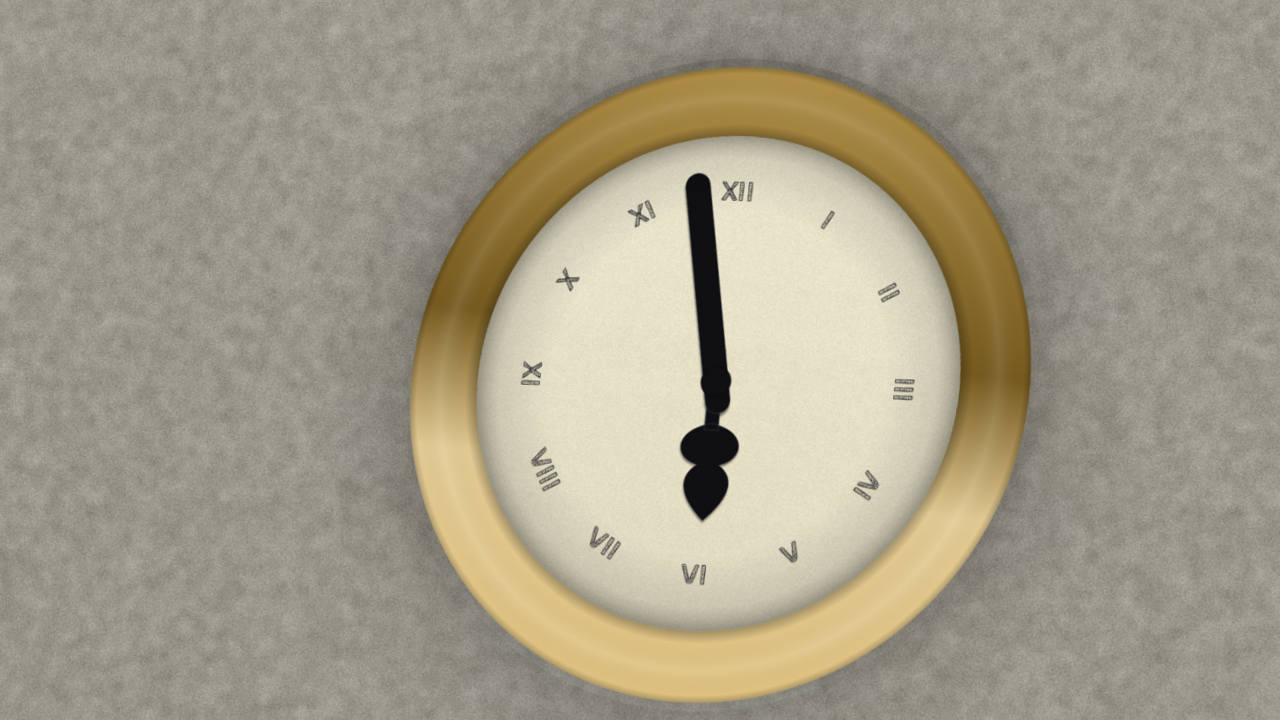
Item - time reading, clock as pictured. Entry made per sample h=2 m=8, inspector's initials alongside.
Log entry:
h=5 m=58
